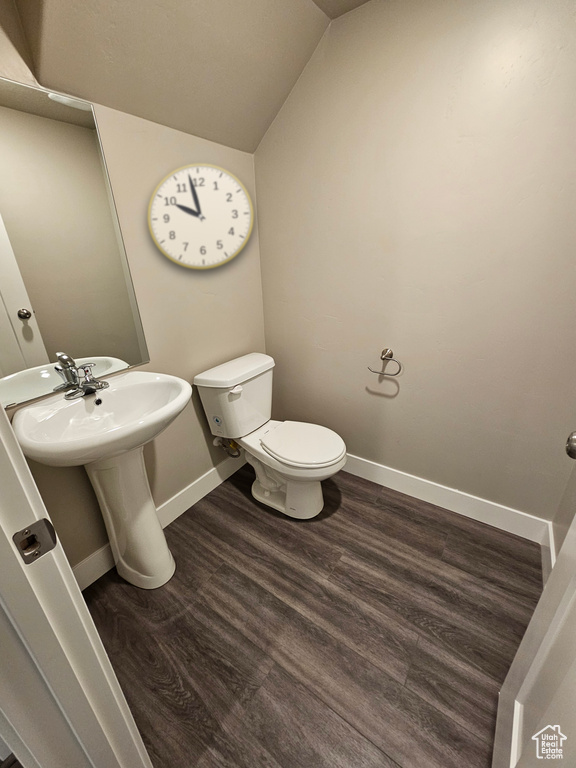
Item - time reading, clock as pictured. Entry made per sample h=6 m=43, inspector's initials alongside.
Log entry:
h=9 m=58
